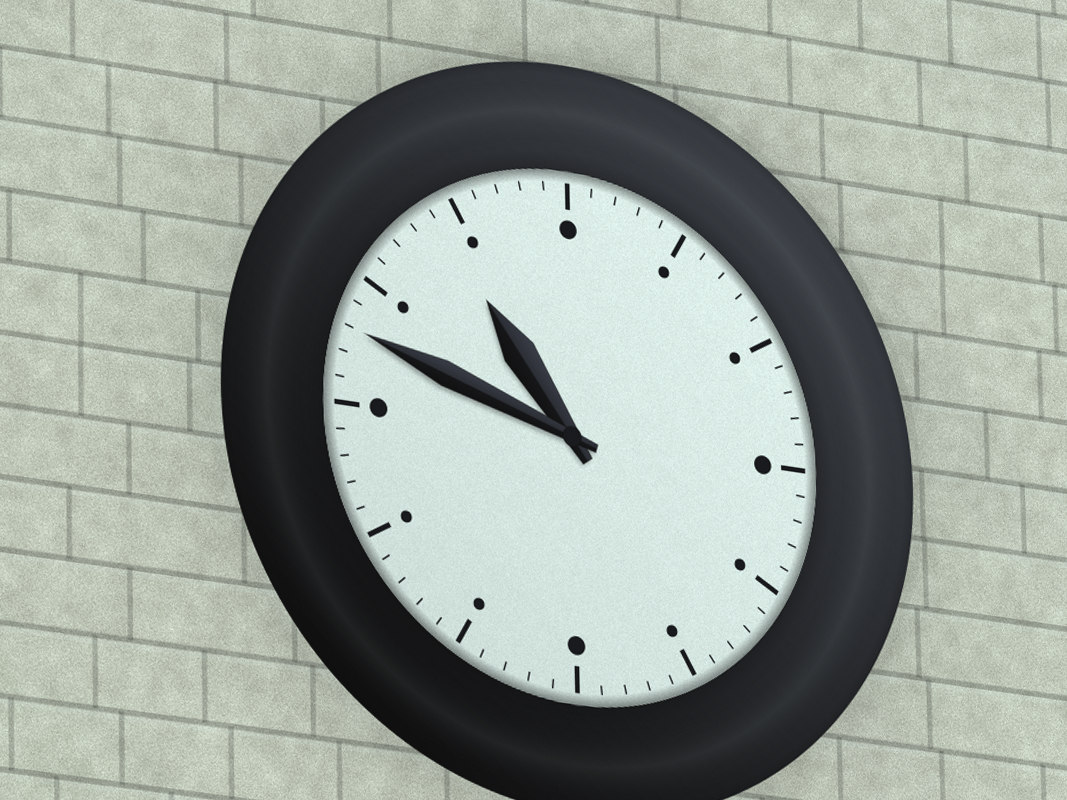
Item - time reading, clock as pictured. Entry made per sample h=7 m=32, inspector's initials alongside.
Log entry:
h=10 m=48
